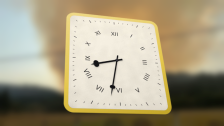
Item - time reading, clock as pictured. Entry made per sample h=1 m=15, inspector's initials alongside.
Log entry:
h=8 m=32
